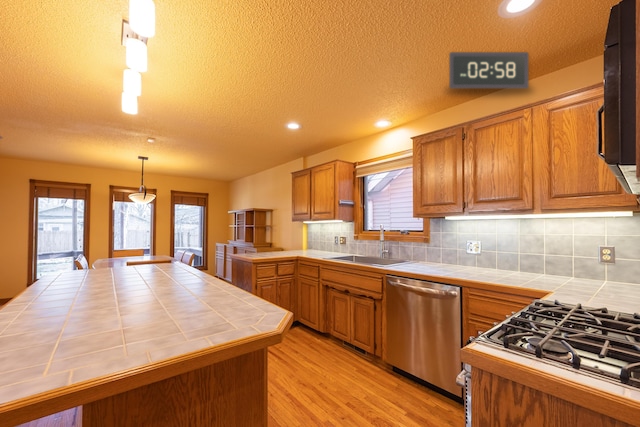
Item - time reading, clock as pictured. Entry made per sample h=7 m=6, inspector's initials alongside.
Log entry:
h=2 m=58
